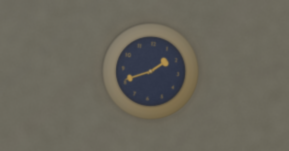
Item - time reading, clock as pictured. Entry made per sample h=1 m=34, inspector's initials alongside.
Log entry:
h=1 m=41
